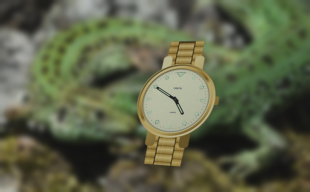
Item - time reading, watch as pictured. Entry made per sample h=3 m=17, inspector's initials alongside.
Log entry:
h=4 m=50
